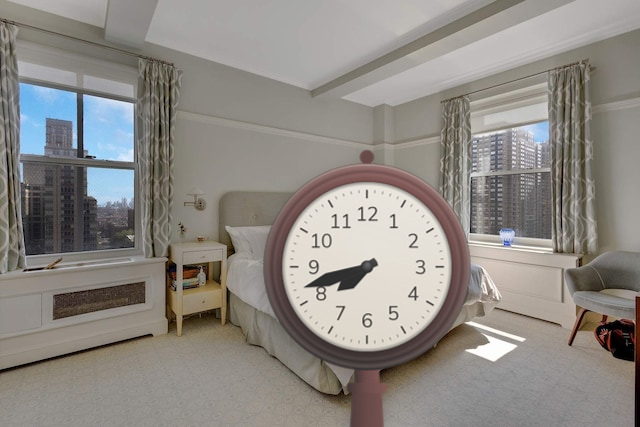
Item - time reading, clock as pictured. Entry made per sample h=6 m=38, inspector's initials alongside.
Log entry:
h=7 m=42
